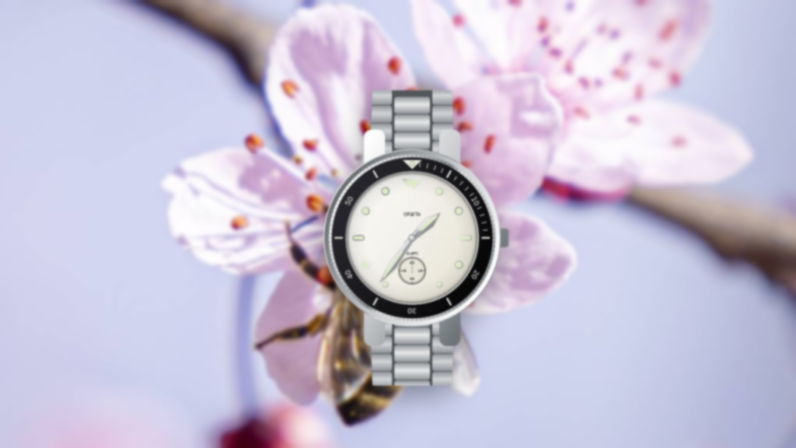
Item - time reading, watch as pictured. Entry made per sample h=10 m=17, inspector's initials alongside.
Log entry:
h=1 m=36
